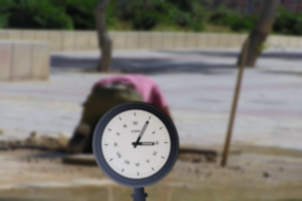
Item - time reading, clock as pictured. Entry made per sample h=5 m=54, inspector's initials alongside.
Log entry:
h=3 m=5
